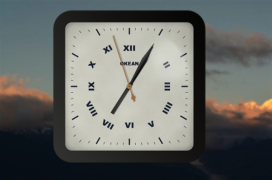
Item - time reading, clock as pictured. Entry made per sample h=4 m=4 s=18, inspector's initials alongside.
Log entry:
h=7 m=4 s=57
